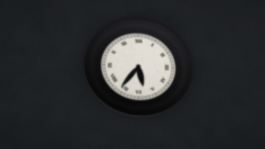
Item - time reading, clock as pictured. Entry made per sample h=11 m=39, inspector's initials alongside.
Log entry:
h=5 m=36
